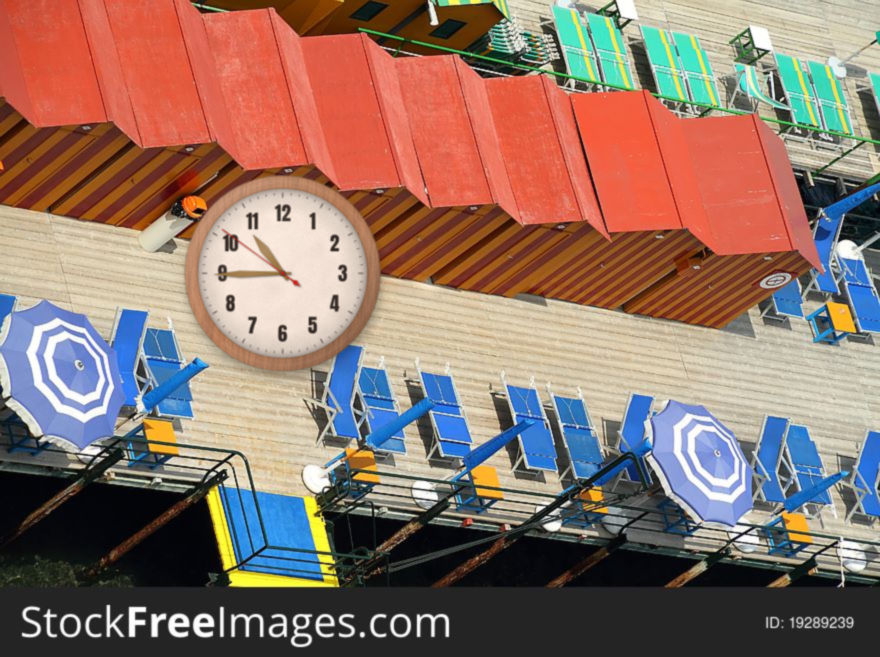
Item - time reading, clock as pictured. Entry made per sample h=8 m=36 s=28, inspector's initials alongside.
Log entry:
h=10 m=44 s=51
